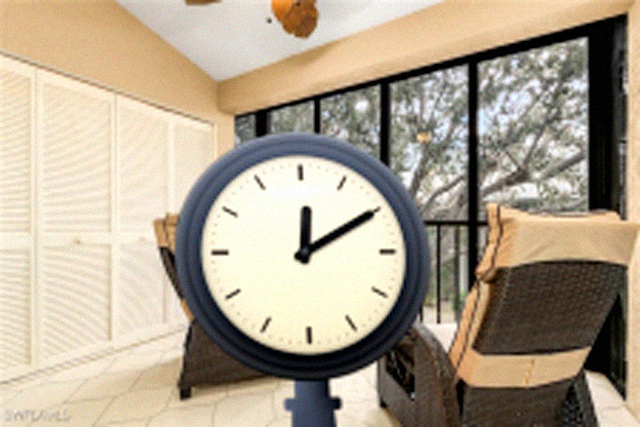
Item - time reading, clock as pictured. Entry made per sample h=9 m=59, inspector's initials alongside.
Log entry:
h=12 m=10
